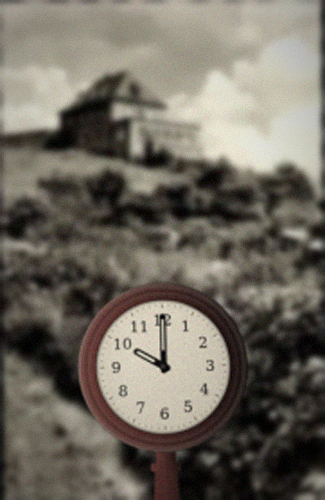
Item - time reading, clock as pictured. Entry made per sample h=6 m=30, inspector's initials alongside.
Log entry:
h=10 m=0
